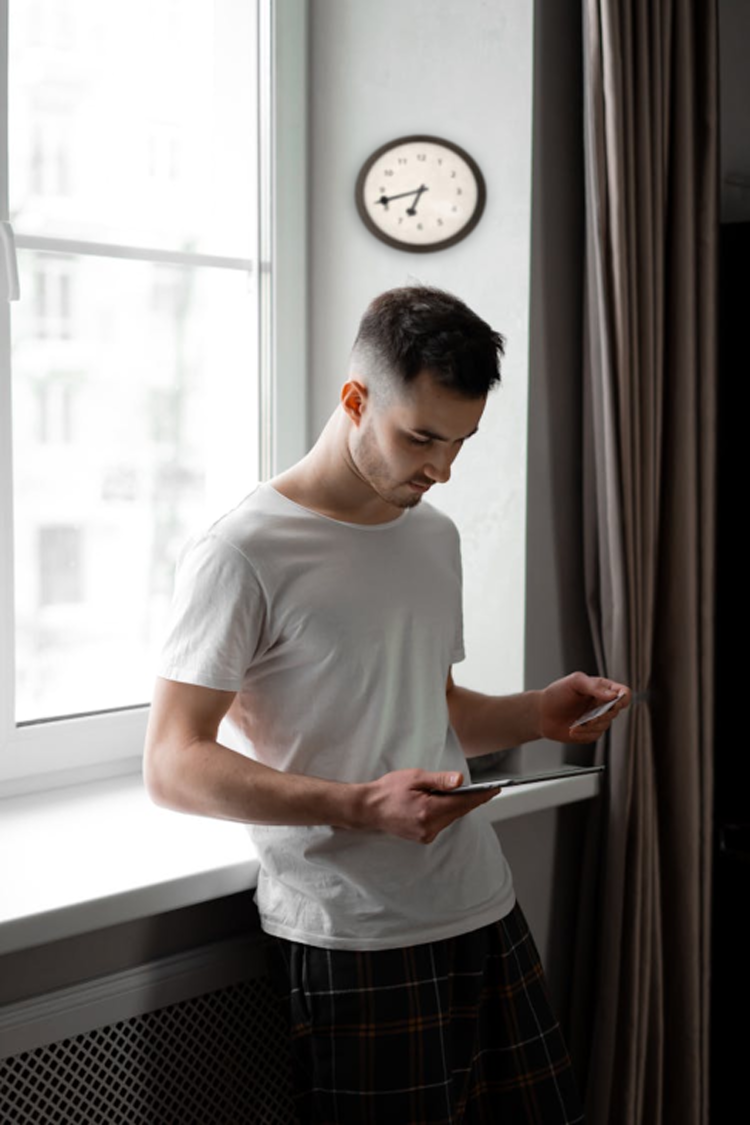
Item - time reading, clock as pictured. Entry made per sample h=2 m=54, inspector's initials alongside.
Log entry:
h=6 m=42
